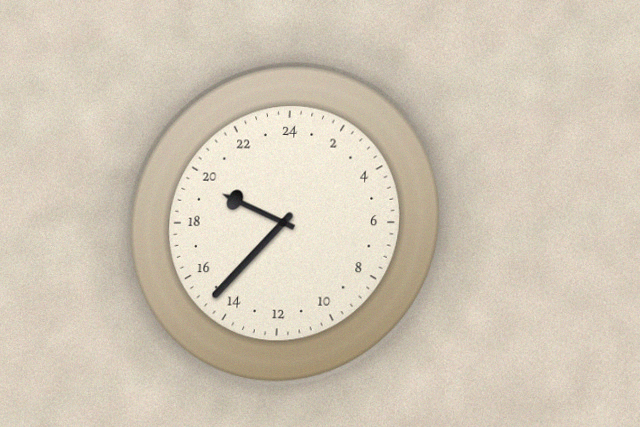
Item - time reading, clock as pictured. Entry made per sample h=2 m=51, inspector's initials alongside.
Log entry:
h=19 m=37
